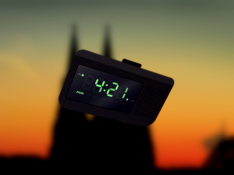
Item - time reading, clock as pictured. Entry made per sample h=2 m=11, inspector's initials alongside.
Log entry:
h=4 m=21
